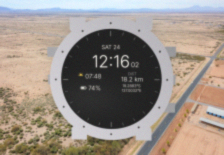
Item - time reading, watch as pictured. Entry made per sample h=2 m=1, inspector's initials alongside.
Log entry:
h=12 m=16
